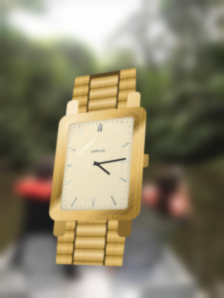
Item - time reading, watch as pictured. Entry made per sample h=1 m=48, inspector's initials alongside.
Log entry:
h=4 m=14
